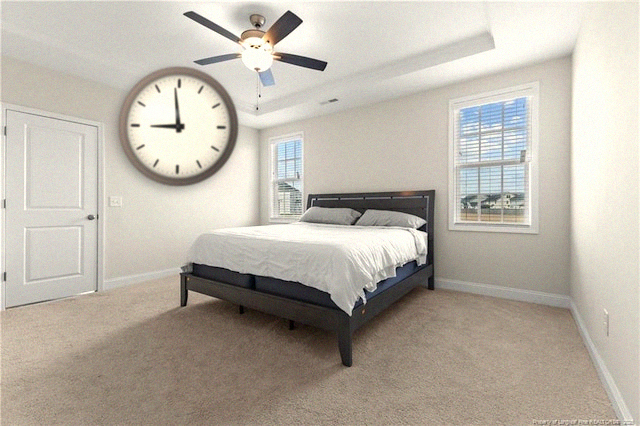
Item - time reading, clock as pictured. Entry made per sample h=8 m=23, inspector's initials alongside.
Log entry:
h=8 m=59
